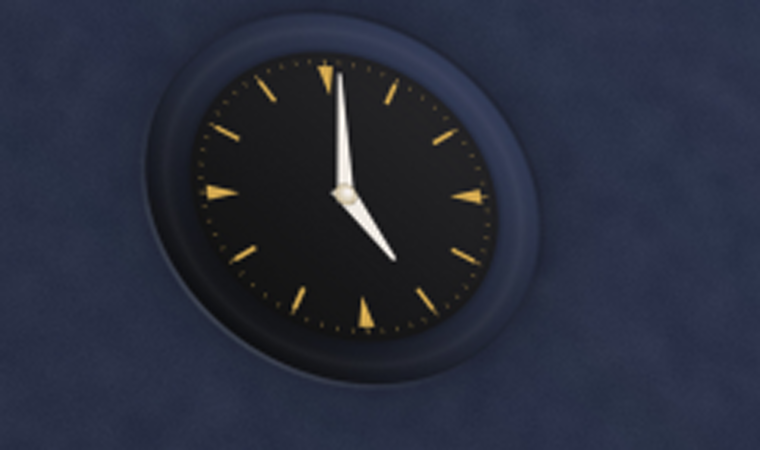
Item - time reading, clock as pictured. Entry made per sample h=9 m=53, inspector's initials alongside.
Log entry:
h=5 m=1
